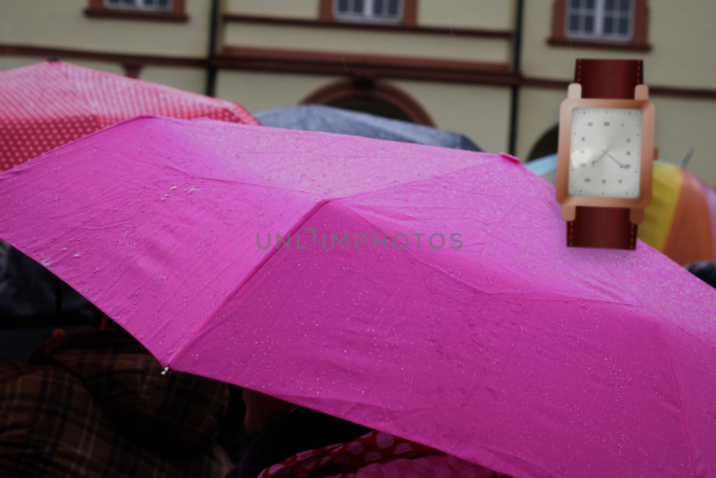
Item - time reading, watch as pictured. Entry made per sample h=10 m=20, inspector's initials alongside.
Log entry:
h=7 m=21
